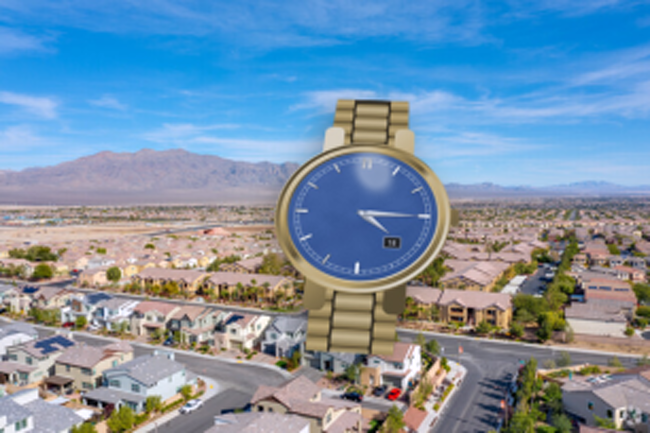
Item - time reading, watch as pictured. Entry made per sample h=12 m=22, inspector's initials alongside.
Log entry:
h=4 m=15
